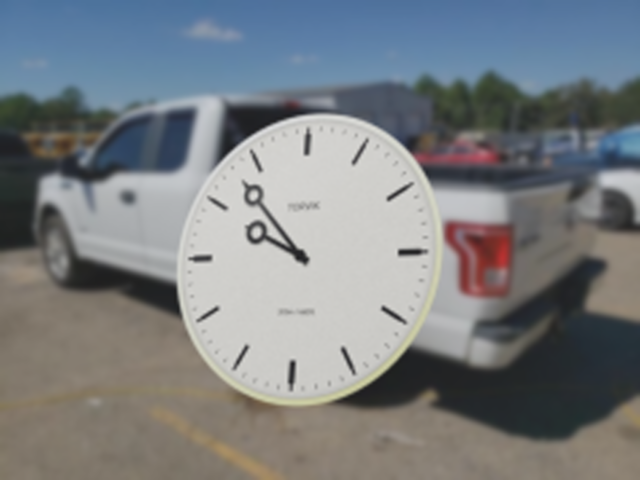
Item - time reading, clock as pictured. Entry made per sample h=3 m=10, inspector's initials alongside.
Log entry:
h=9 m=53
